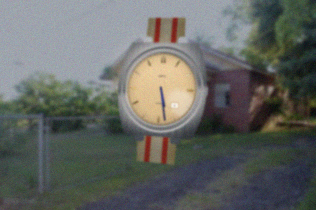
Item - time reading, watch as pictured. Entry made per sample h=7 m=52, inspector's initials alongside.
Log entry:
h=5 m=28
